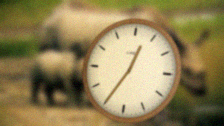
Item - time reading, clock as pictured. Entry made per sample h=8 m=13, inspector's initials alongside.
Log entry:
h=12 m=35
